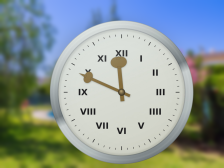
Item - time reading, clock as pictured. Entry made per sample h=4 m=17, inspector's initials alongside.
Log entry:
h=11 m=49
